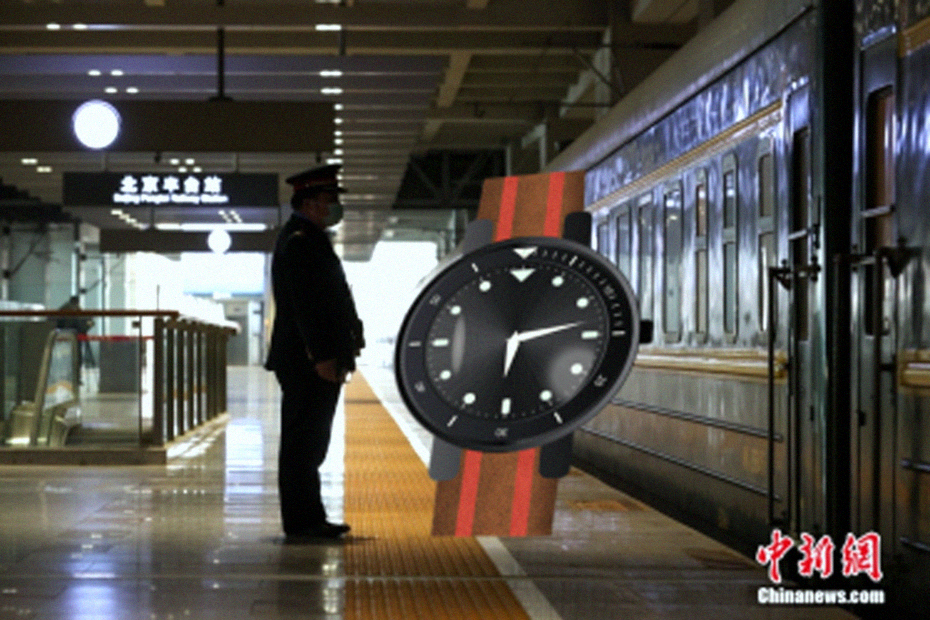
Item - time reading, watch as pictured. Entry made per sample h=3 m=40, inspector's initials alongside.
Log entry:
h=6 m=13
